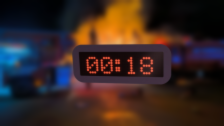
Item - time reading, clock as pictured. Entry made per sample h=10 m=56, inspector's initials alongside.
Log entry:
h=0 m=18
